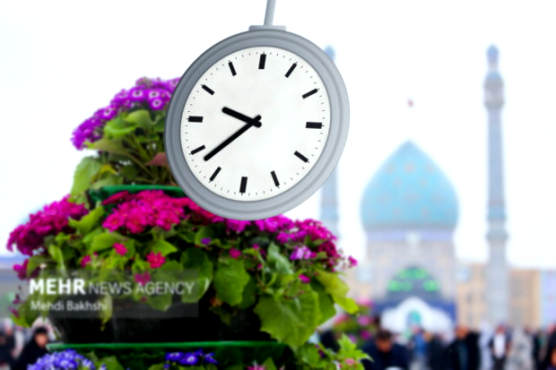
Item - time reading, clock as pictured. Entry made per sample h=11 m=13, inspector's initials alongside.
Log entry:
h=9 m=38
